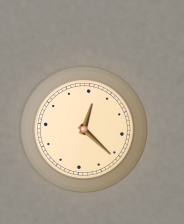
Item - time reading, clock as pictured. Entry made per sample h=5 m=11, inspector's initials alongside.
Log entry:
h=12 m=21
